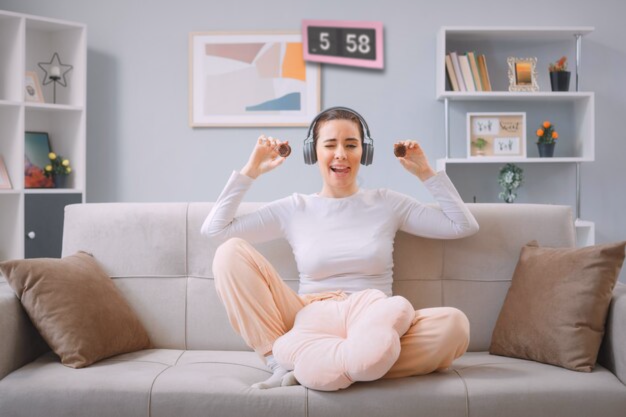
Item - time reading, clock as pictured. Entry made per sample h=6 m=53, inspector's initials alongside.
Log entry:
h=5 m=58
